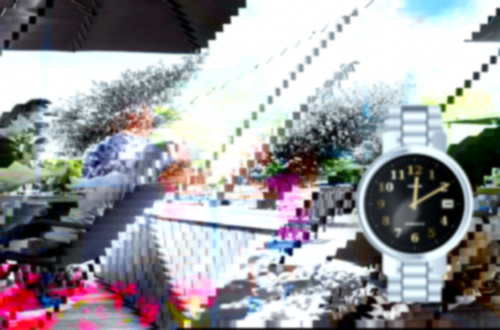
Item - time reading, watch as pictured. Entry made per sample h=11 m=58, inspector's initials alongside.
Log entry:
h=12 m=10
